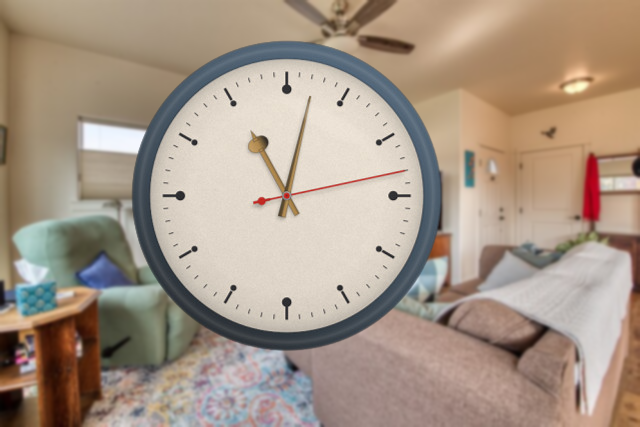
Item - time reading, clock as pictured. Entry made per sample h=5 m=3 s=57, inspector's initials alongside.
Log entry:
h=11 m=2 s=13
